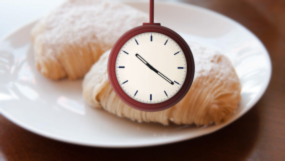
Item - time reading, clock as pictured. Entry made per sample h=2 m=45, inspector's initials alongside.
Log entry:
h=10 m=21
